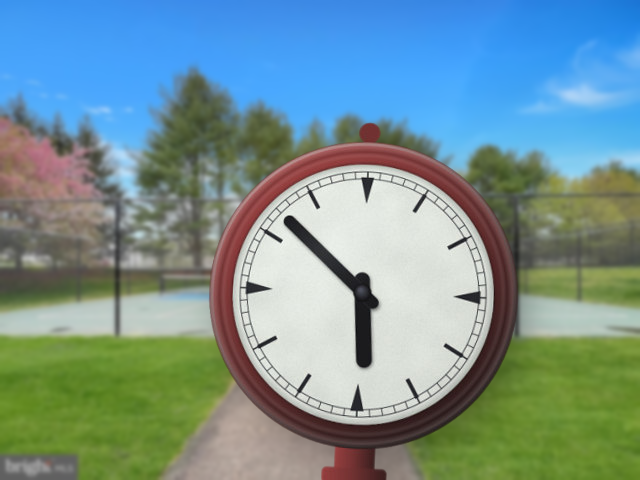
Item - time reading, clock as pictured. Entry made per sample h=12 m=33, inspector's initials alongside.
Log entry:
h=5 m=52
